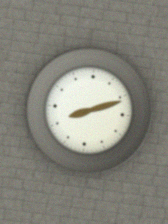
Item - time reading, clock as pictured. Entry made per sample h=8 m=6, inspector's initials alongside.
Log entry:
h=8 m=11
